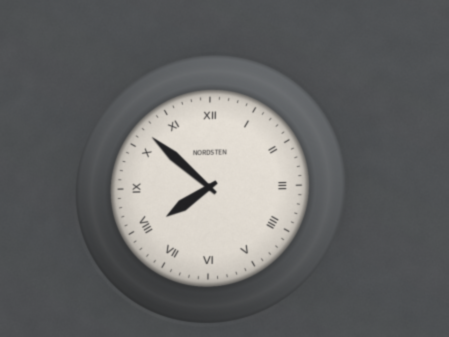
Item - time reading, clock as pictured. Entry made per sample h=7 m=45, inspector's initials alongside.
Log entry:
h=7 m=52
